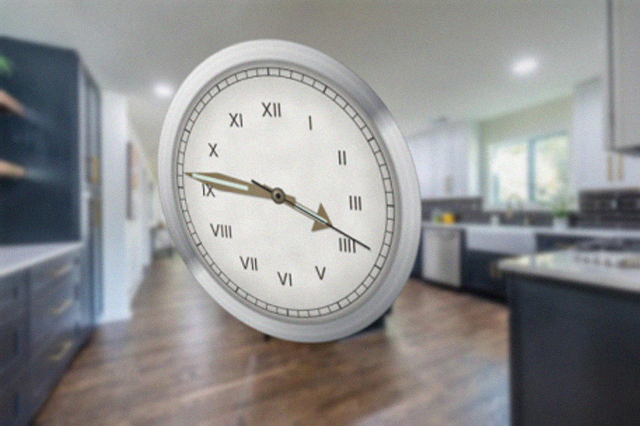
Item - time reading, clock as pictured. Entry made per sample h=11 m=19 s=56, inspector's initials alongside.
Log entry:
h=3 m=46 s=19
